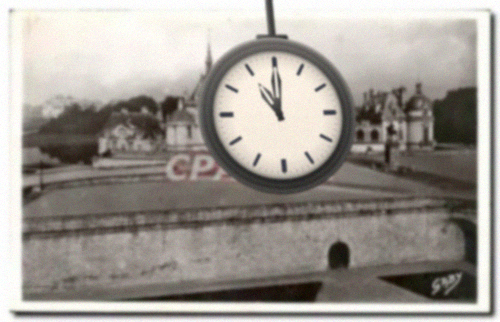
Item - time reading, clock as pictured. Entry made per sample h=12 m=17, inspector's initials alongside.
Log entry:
h=11 m=0
